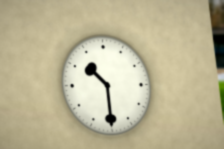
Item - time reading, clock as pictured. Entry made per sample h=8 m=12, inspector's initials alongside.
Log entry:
h=10 m=30
